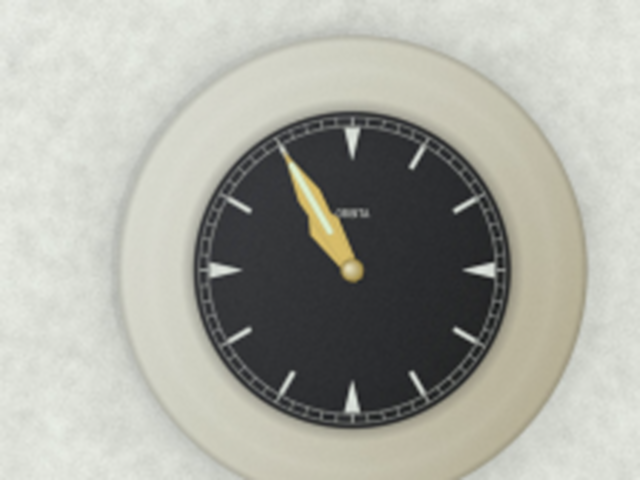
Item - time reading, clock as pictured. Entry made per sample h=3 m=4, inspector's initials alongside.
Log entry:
h=10 m=55
